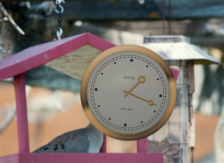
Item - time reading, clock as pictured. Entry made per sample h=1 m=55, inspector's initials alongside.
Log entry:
h=1 m=18
